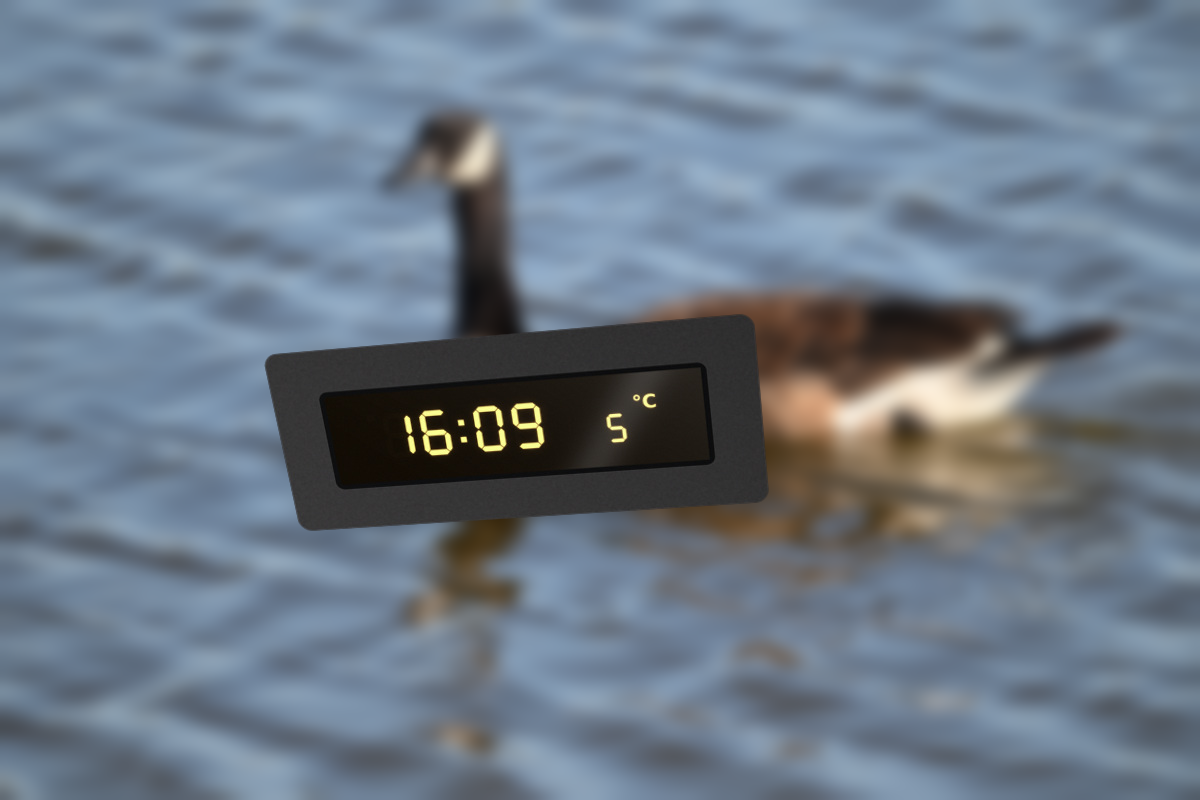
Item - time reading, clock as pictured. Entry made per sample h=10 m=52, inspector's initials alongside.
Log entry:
h=16 m=9
